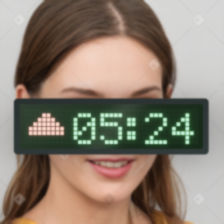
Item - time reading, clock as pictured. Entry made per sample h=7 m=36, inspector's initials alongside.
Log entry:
h=5 m=24
